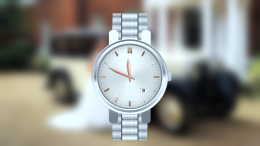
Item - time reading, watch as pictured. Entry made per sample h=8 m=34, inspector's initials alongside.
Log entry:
h=11 m=49
